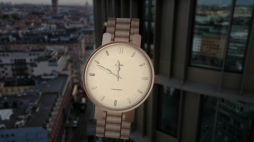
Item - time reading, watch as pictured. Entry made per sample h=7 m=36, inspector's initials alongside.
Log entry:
h=11 m=49
